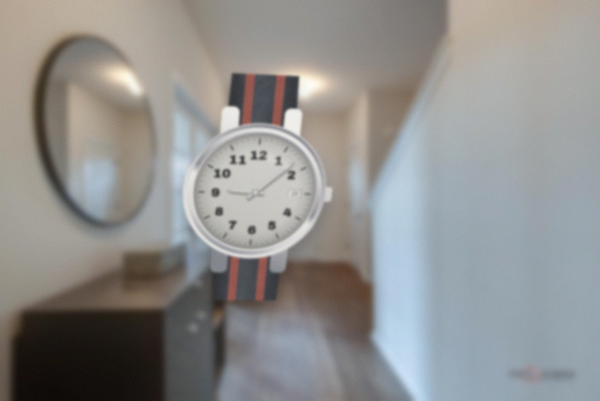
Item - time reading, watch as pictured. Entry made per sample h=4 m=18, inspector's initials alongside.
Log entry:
h=9 m=8
